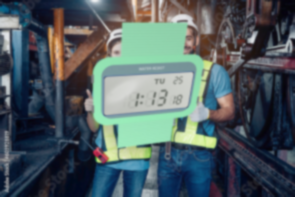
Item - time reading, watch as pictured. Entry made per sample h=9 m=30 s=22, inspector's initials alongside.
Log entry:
h=1 m=13 s=18
